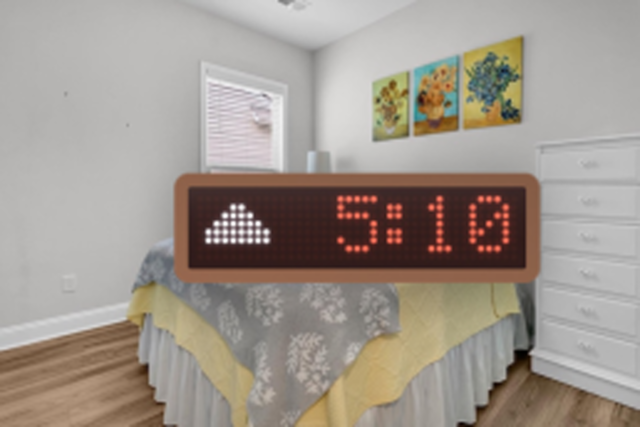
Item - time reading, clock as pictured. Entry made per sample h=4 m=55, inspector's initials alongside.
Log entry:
h=5 m=10
